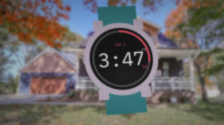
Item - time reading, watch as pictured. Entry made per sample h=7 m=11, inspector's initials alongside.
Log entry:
h=3 m=47
